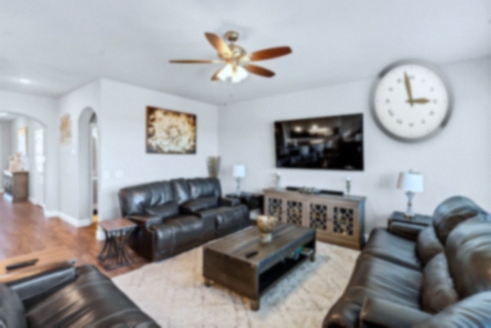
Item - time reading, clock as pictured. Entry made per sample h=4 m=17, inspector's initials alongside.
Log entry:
h=2 m=58
